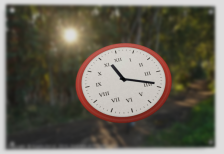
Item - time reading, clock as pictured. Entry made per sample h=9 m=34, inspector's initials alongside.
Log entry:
h=11 m=19
